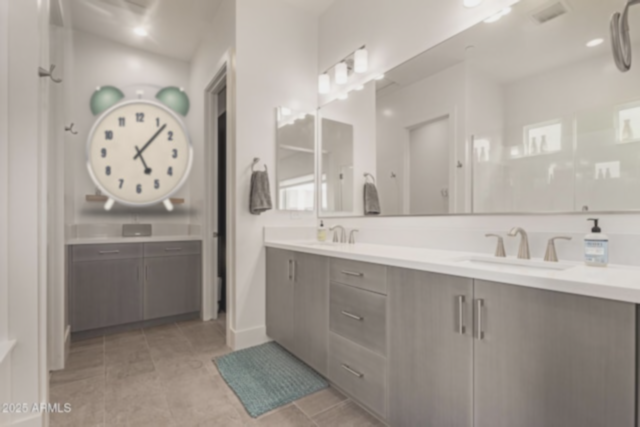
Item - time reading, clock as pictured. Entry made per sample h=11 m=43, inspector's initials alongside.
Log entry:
h=5 m=7
